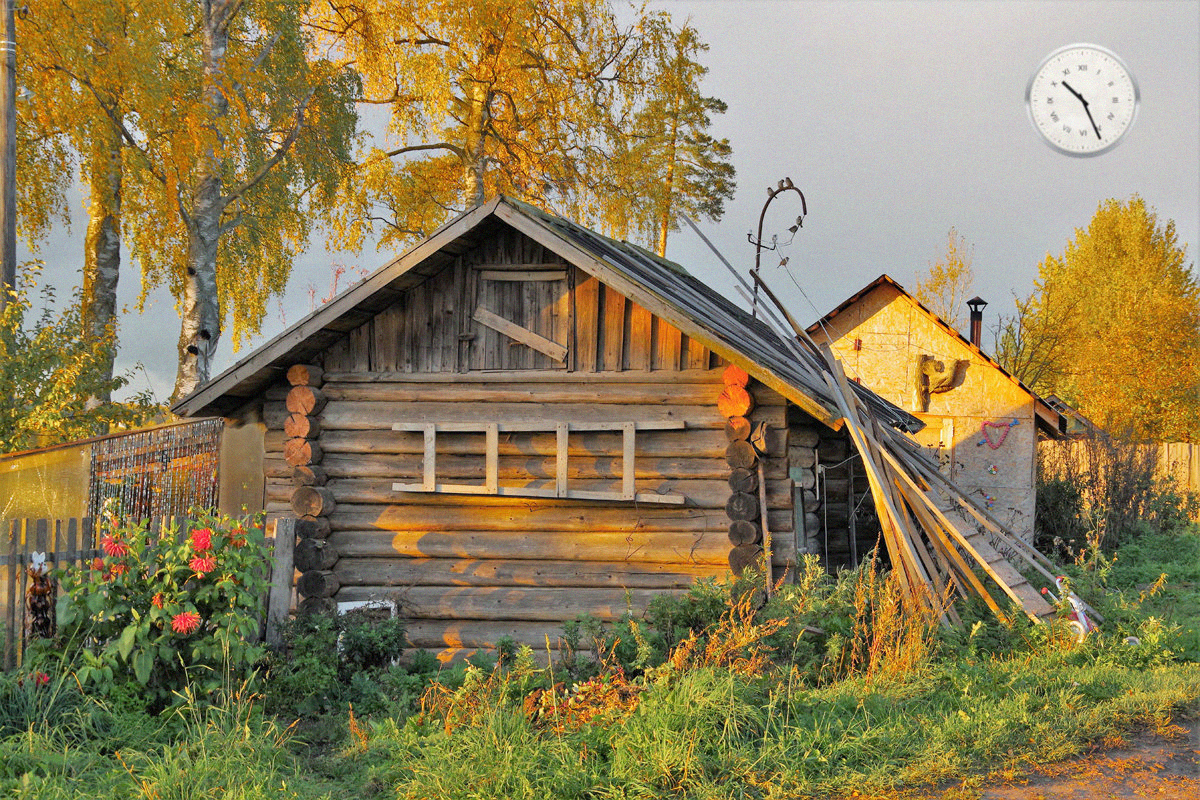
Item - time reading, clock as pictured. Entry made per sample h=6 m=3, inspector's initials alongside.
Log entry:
h=10 m=26
